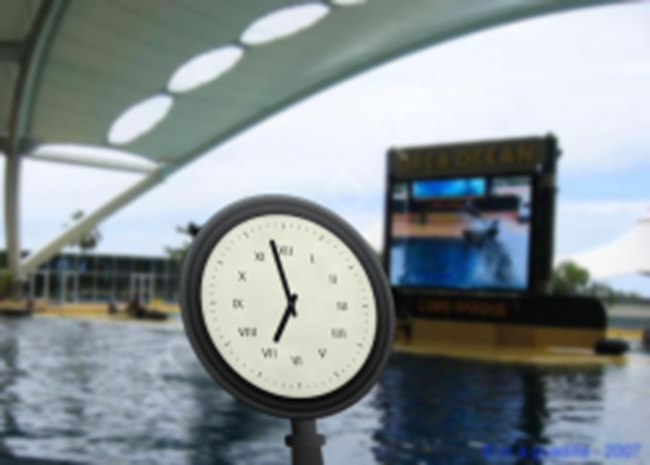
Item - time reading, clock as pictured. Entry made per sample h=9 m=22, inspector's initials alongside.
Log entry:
h=6 m=58
